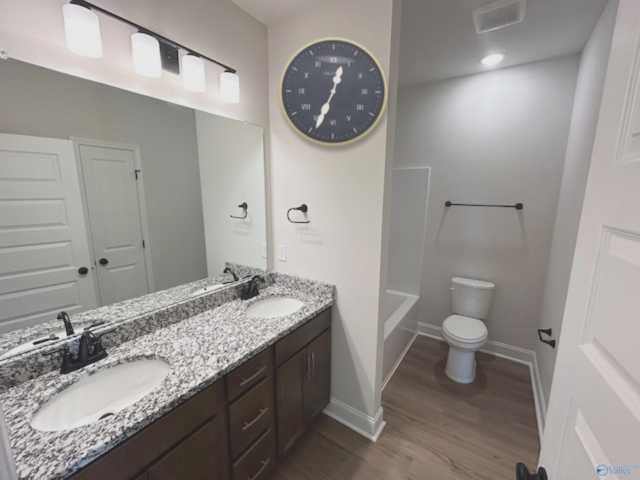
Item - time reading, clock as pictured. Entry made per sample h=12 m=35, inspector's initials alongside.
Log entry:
h=12 m=34
